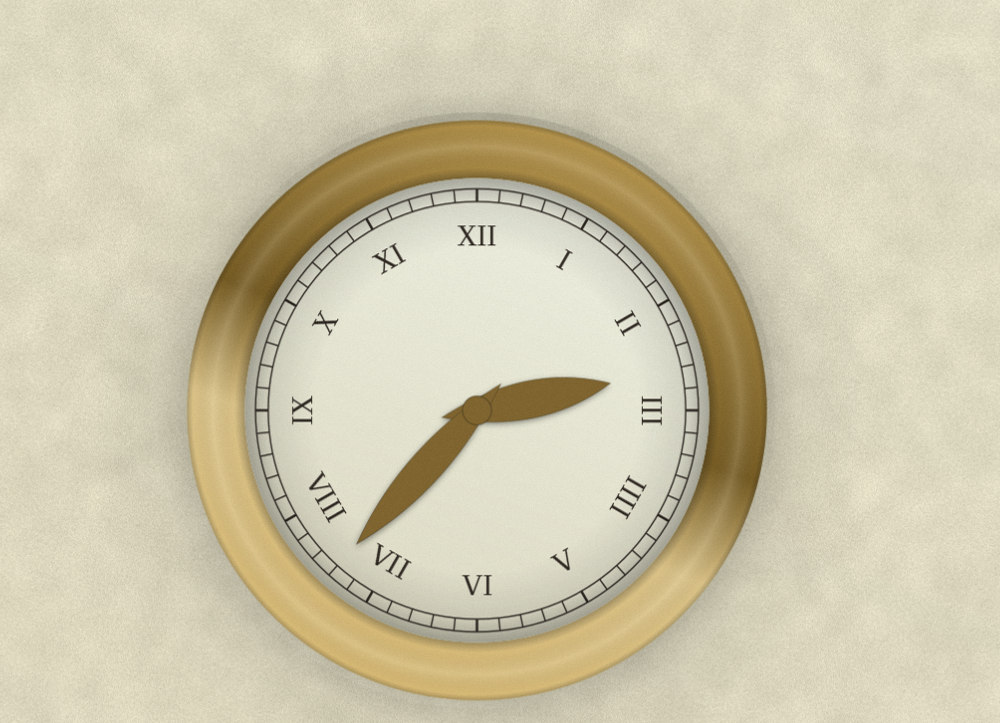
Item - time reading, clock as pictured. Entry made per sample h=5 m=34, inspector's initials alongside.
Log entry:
h=2 m=37
